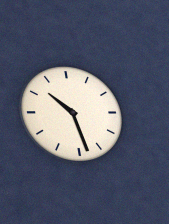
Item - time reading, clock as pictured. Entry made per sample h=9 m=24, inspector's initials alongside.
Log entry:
h=10 m=28
